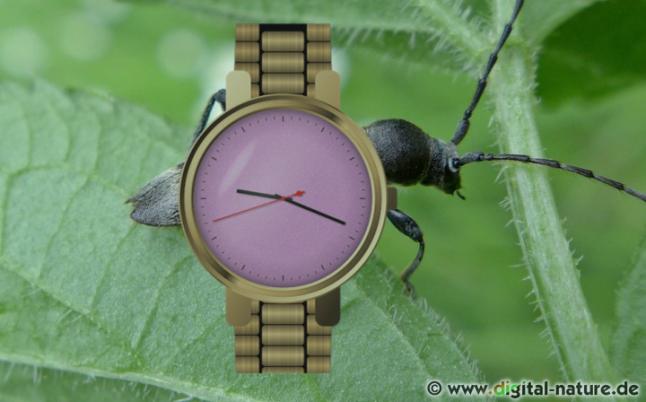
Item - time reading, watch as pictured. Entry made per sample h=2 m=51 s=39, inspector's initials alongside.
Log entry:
h=9 m=18 s=42
